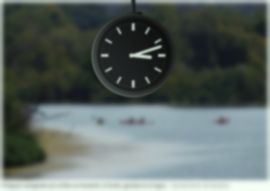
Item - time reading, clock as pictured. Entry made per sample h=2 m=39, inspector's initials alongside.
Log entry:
h=3 m=12
